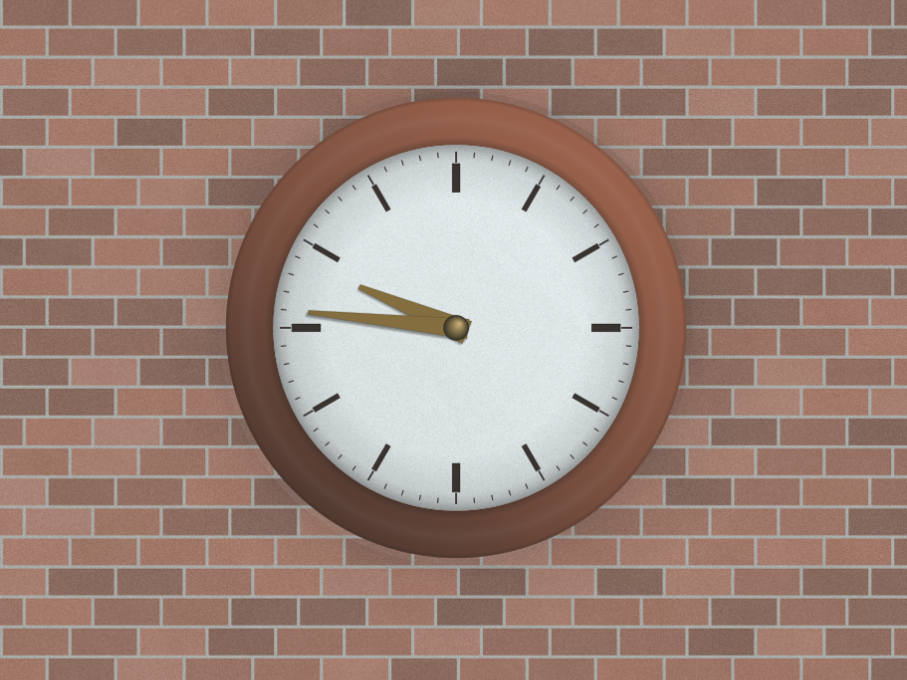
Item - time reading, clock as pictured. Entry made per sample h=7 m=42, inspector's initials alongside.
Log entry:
h=9 m=46
